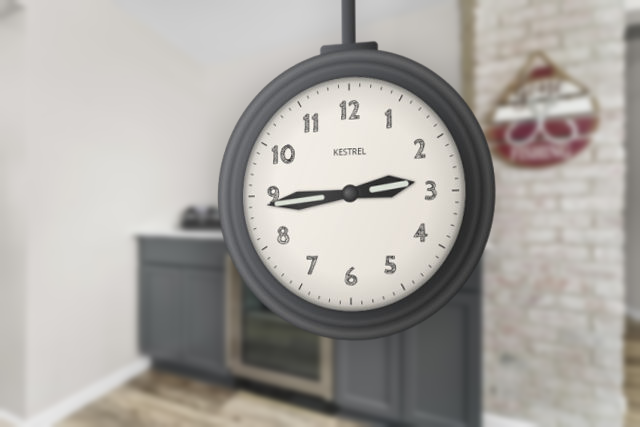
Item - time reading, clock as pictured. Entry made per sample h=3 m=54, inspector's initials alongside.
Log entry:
h=2 m=44
